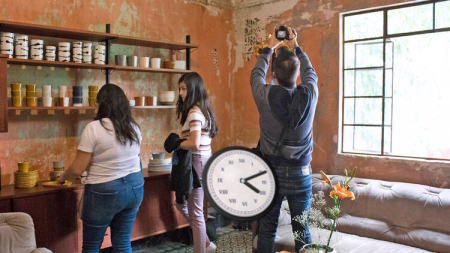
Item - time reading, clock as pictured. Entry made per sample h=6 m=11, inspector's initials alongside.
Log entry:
h=4 m=11
